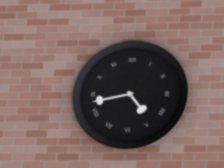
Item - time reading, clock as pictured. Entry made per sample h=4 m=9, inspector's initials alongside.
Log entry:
h=4 m=43
